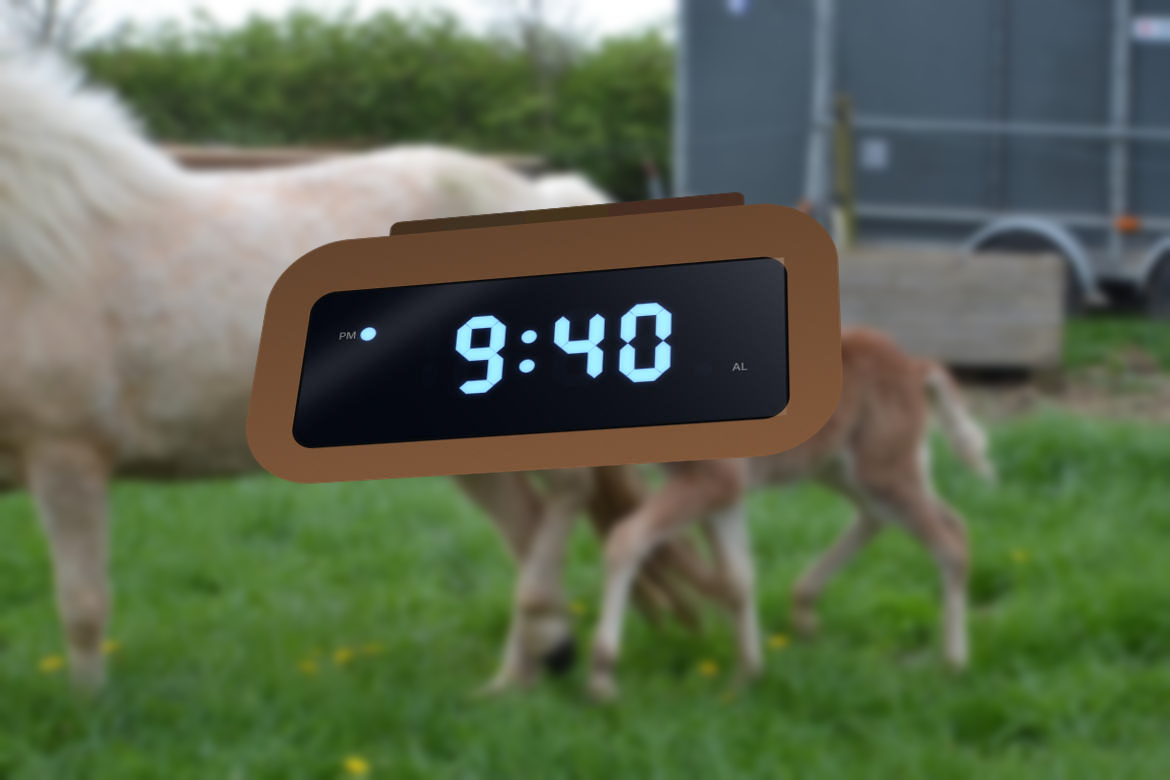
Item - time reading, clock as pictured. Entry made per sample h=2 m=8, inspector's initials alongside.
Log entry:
h=9 m=40
